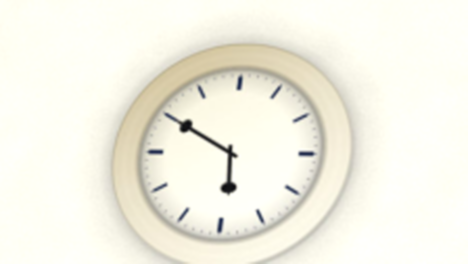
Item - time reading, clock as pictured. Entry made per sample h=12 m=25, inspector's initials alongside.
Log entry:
h=5 m=50
